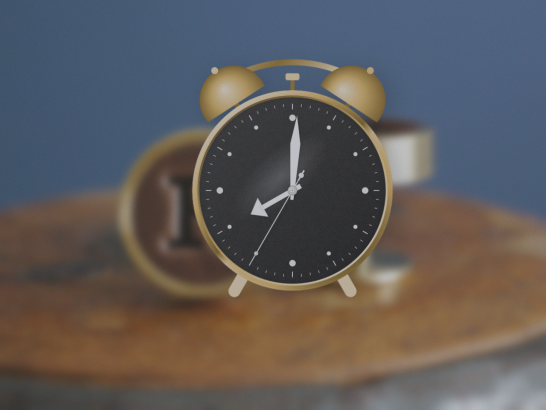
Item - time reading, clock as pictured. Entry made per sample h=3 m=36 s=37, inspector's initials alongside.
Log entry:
h=8 m=0 s=35
